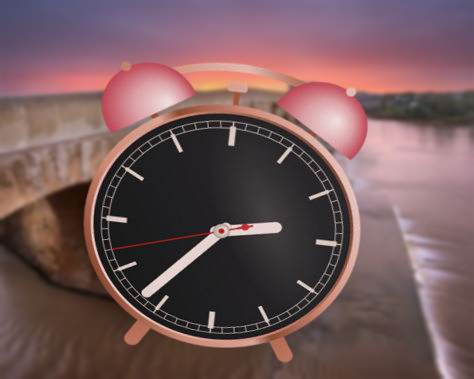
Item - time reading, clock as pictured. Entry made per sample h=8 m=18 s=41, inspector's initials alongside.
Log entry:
h=2 m=36 s=42
